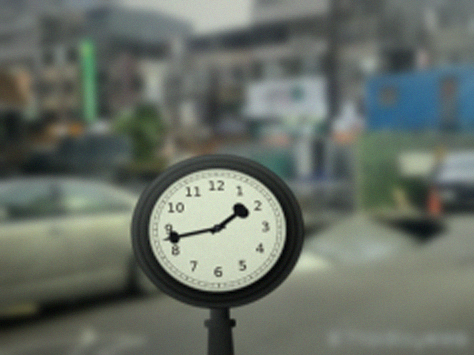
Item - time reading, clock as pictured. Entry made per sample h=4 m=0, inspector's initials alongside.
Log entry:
h=1 m=43
